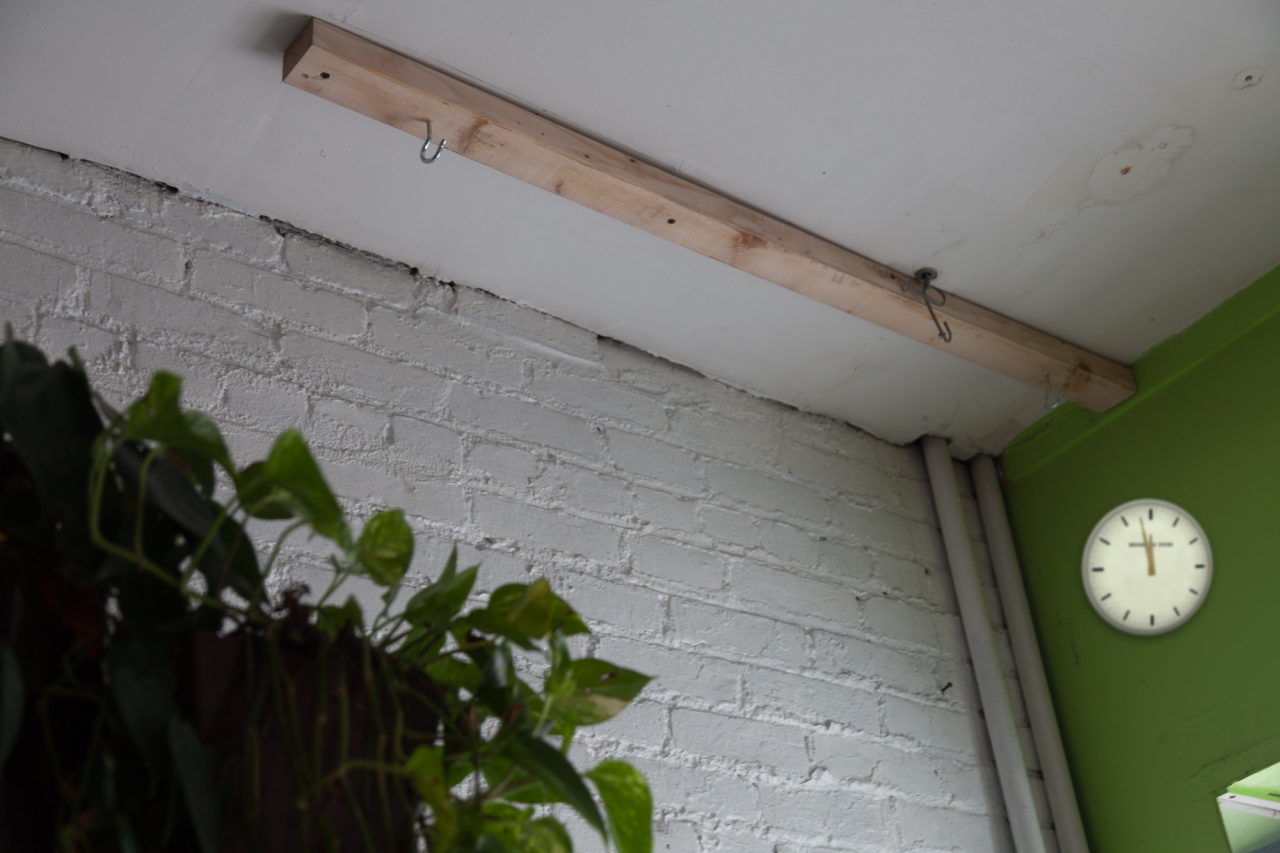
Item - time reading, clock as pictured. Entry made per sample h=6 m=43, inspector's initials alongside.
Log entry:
h=11 m=58
